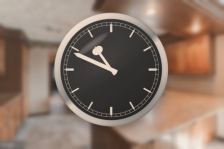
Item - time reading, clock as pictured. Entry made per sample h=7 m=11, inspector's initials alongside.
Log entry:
h=10 m=49
